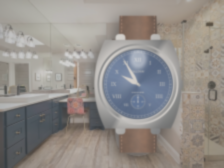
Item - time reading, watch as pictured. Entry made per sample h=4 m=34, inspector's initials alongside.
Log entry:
h=9 m=55
